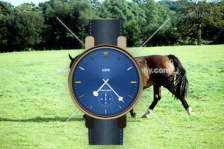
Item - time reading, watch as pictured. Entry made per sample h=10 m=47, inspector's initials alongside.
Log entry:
h=7 m=23
